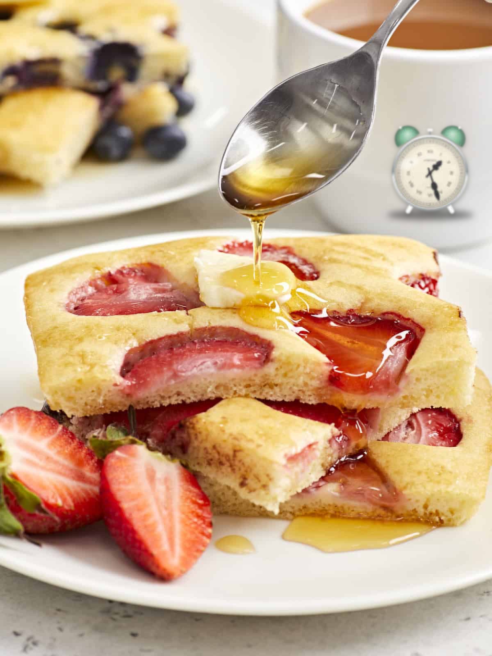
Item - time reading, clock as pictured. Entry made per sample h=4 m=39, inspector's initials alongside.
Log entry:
h=1 m=27
